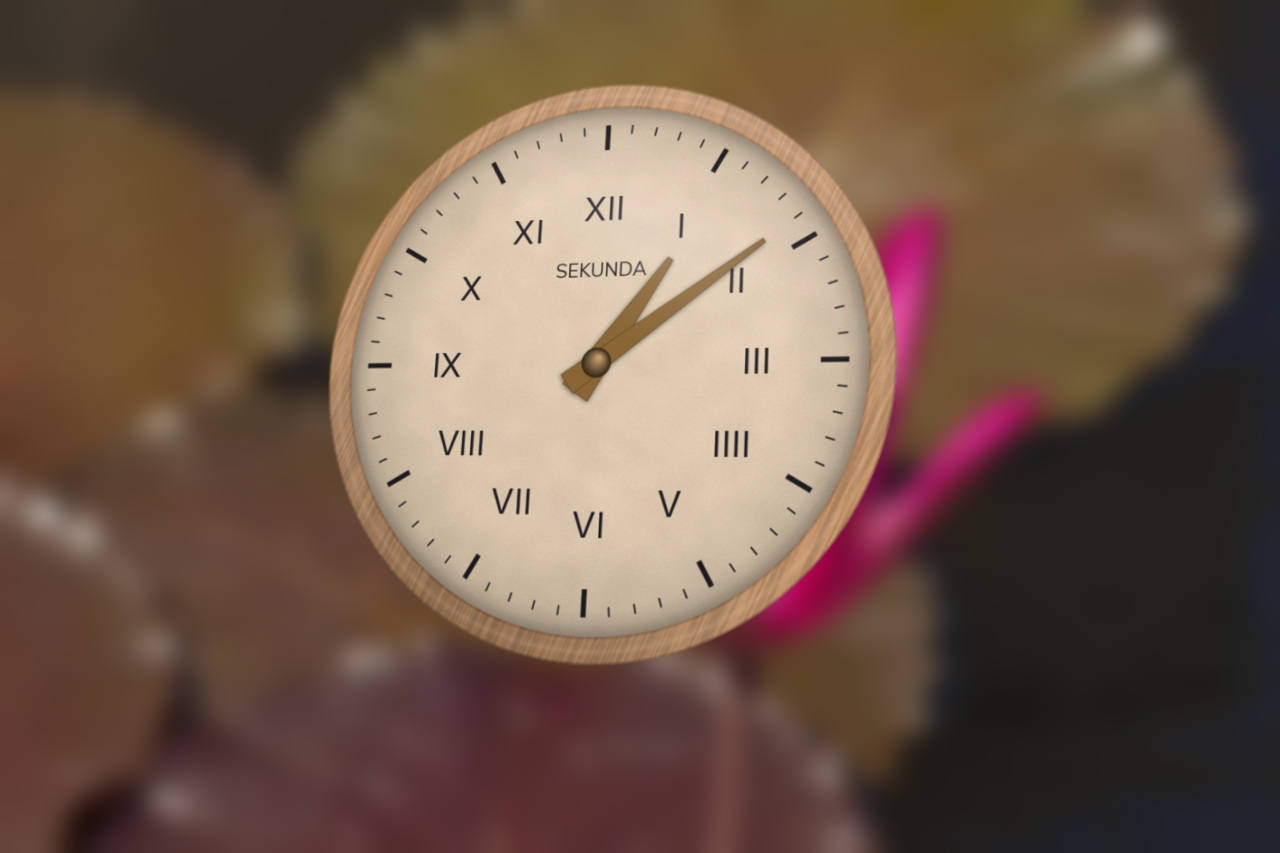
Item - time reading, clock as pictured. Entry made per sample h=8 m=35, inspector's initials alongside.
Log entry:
h=1 m=9
